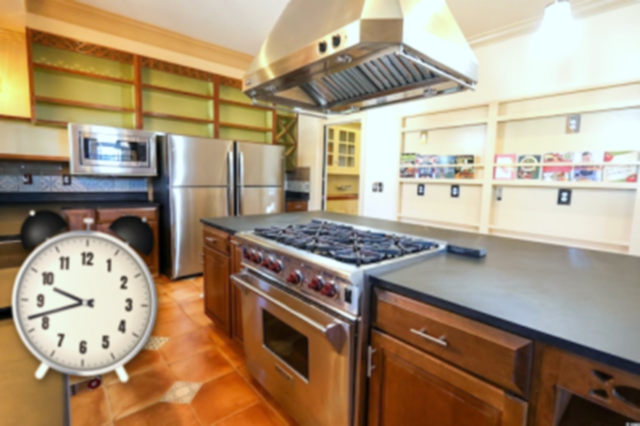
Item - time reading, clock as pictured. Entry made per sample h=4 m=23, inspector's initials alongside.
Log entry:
h=9 m=42
